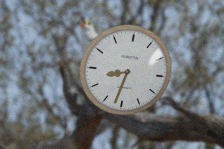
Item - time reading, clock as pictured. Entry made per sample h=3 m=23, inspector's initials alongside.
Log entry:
h=8 m=32
